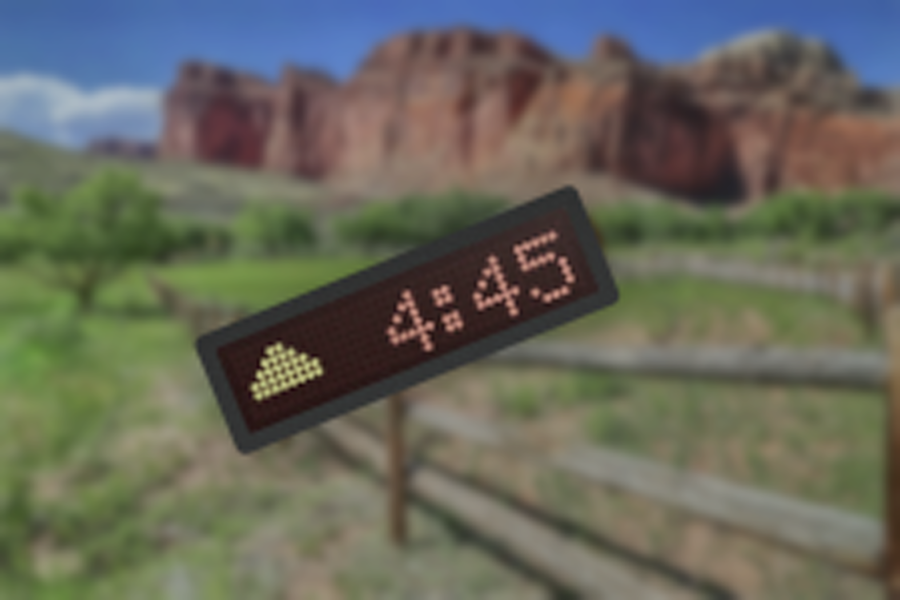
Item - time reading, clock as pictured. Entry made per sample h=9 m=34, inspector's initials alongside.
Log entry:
h=4 m=45
